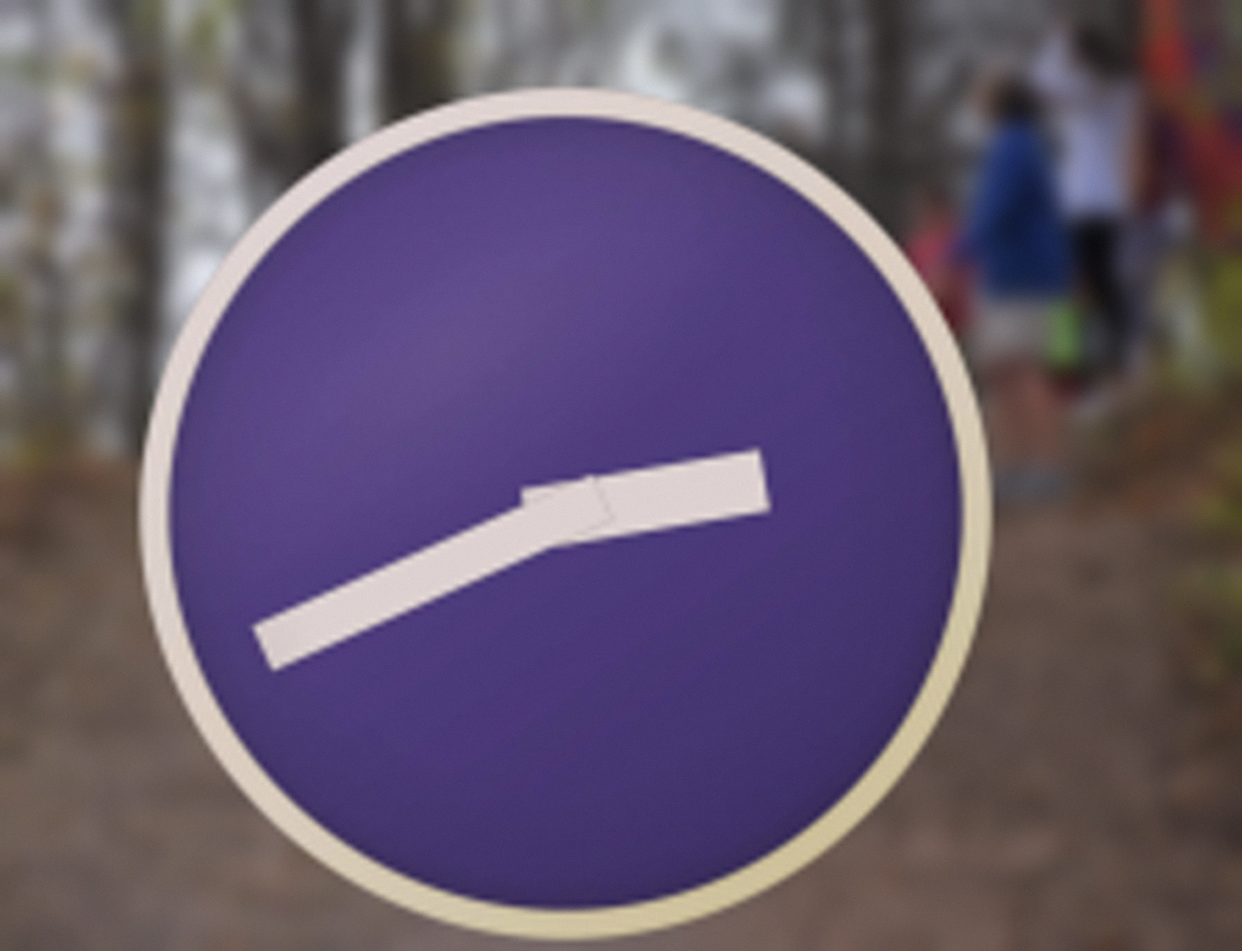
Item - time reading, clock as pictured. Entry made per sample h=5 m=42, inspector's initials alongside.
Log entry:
h=2 m=41
